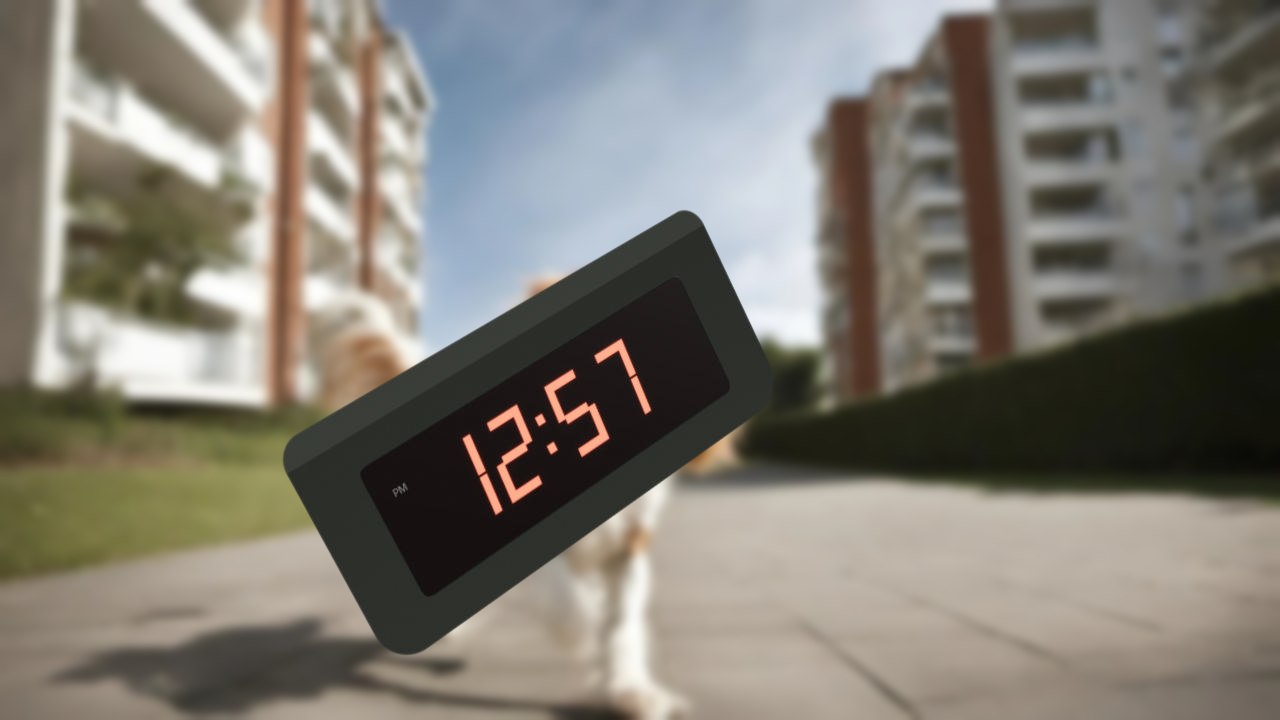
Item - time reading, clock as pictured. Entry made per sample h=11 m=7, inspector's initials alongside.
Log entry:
h=12 m=57
